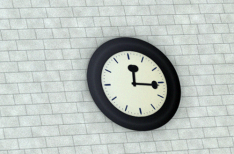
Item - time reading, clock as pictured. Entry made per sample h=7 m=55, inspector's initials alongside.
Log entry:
h=12 m=16
